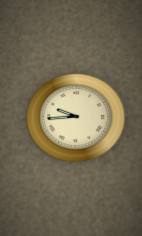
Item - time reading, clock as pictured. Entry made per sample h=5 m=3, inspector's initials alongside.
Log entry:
h=9 m=44
